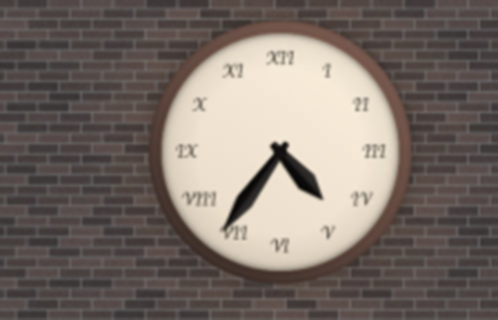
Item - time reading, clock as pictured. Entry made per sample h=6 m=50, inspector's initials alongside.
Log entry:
h=4 m=36
